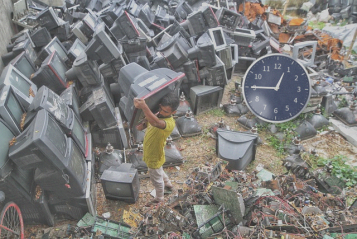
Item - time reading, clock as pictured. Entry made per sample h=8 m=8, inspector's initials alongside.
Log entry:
h=12 m=45
